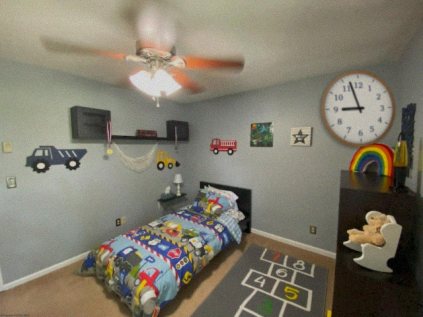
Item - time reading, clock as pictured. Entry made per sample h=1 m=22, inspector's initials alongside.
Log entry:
h=8 m=57
